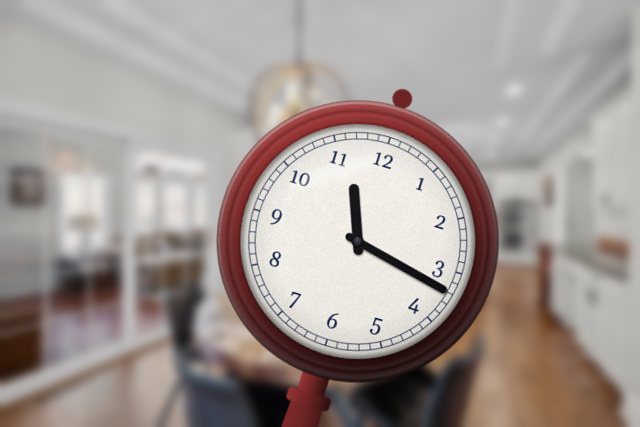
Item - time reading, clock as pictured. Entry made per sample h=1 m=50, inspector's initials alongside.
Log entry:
h=11 m=17
